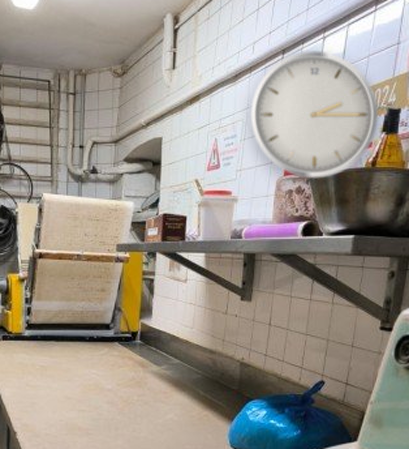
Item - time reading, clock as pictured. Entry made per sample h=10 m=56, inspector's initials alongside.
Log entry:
h=2 m=15
